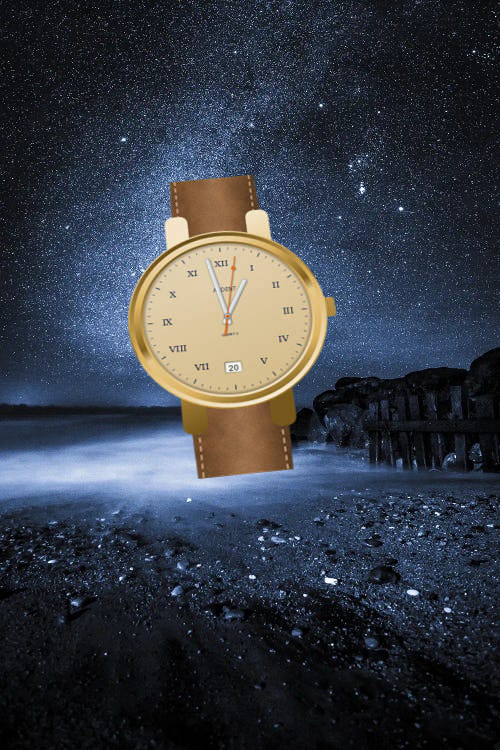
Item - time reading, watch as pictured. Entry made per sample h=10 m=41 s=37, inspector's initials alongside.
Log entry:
h=12 m=58 s=2
